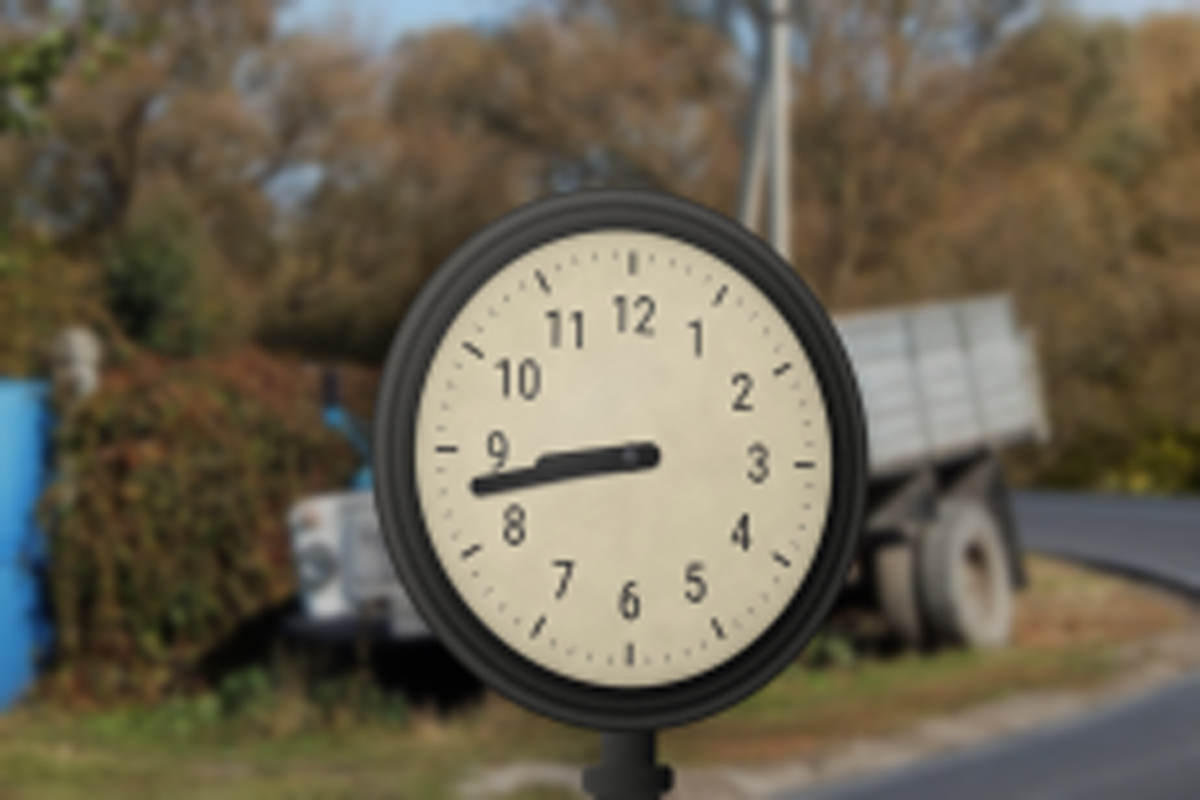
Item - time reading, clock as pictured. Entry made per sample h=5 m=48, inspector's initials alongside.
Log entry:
h=8 m=43
